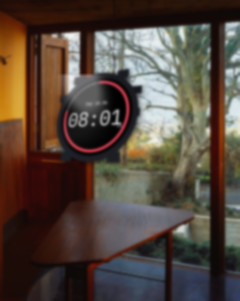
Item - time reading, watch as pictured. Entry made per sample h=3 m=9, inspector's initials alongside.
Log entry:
h=8 m=1
